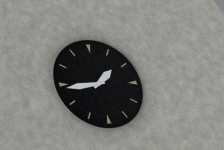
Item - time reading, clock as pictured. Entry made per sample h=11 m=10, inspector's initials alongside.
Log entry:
h=1 m=44
